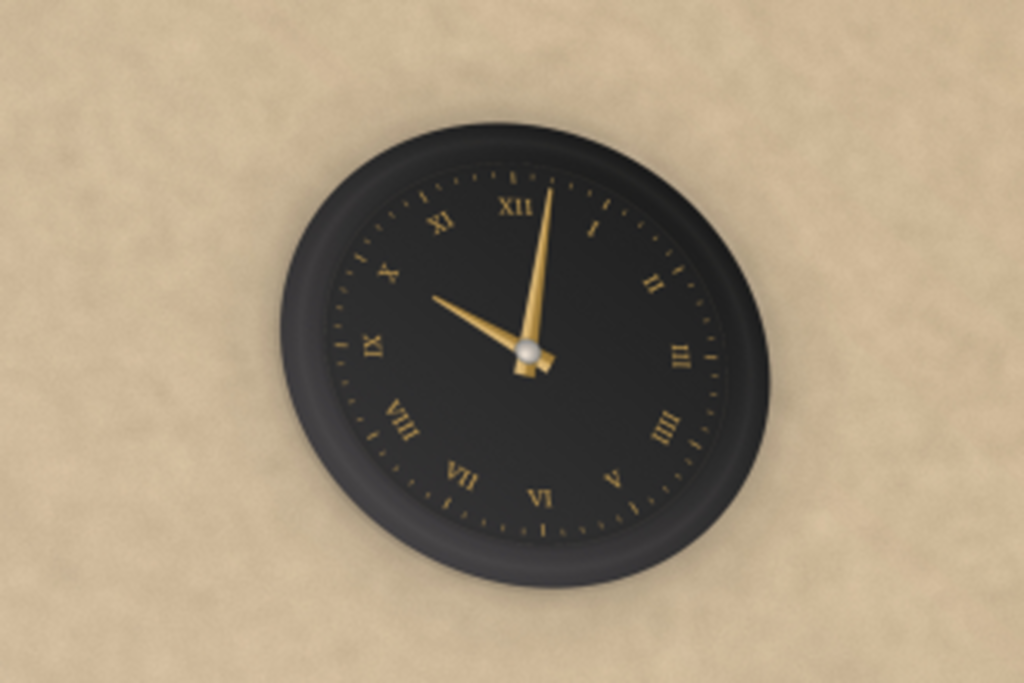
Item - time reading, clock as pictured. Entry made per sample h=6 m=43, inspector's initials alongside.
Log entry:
h=10 m=2
